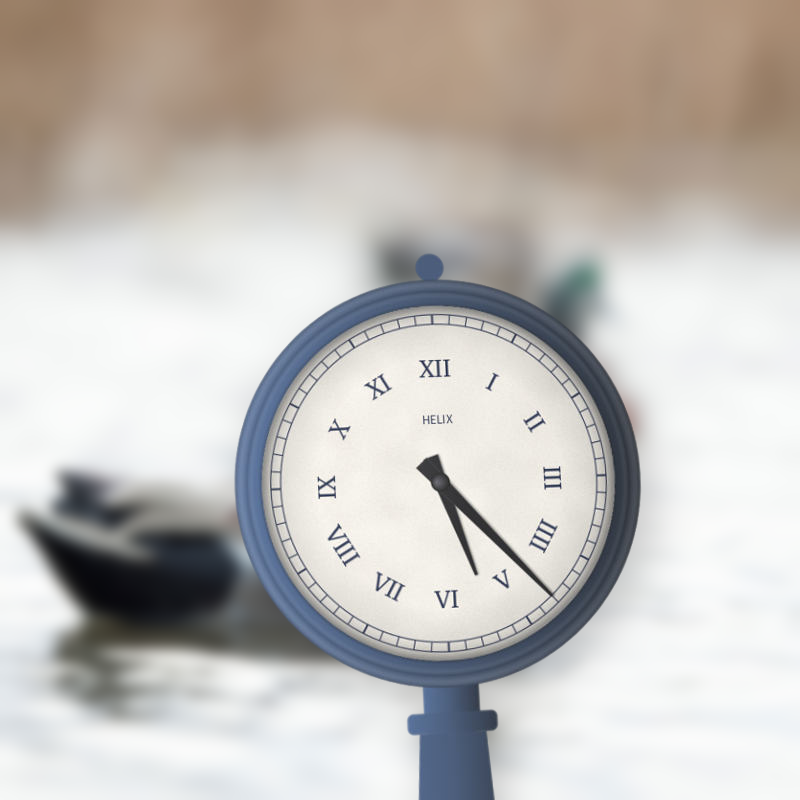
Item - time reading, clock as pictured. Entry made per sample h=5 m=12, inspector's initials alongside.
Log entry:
h=5 m=23
